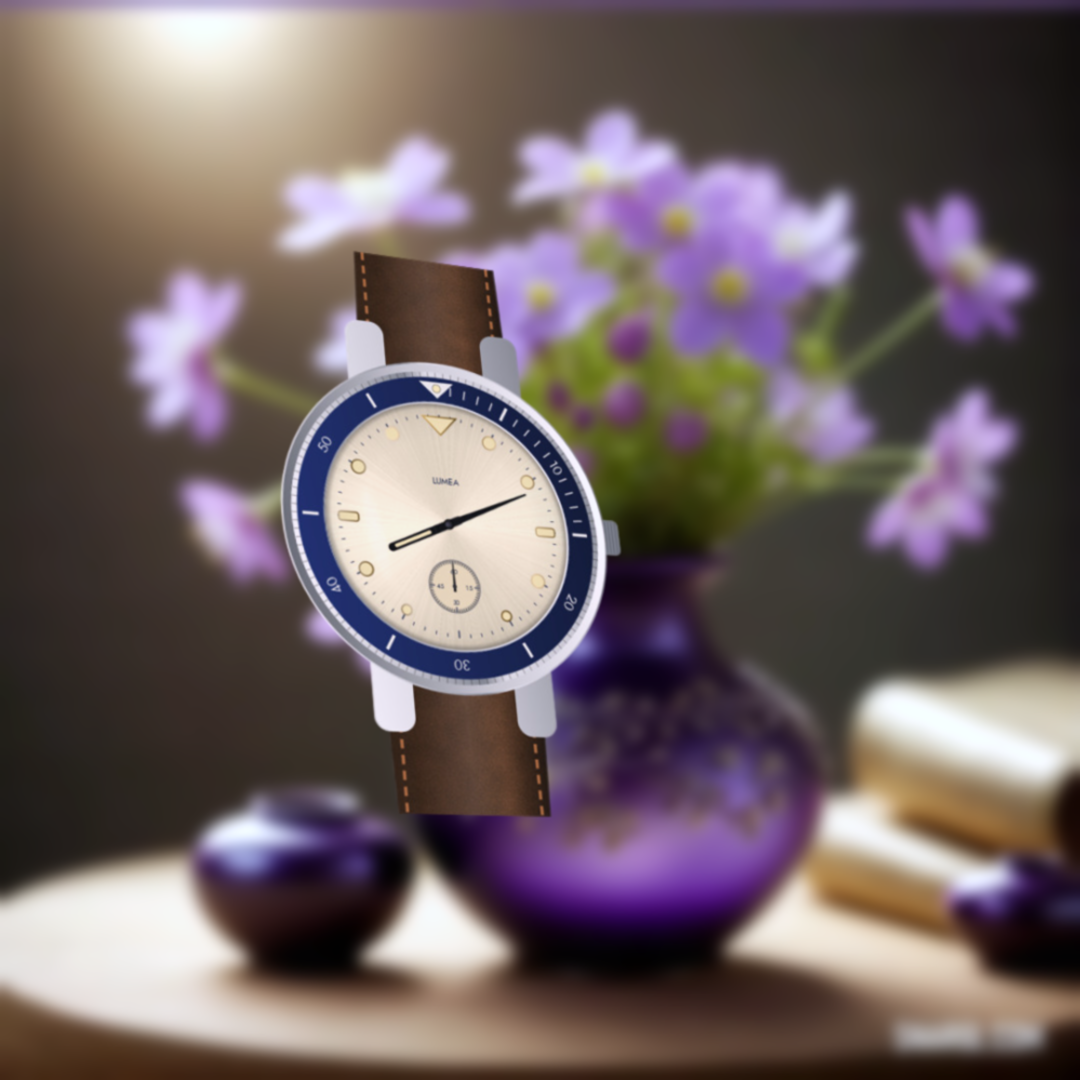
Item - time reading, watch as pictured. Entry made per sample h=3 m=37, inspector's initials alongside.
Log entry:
h=8 m=11
